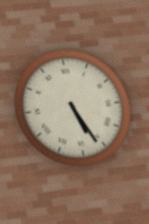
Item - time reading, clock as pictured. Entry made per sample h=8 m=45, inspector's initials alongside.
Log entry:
h=5 m=26
